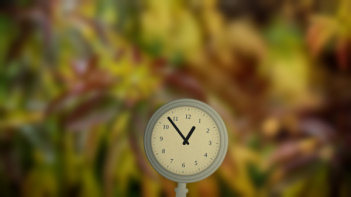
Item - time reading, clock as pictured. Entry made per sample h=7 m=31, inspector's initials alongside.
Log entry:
h=12 m=53
